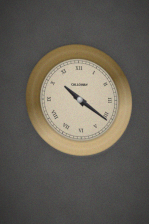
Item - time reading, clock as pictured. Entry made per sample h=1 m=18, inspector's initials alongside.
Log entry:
h=10 m=21
